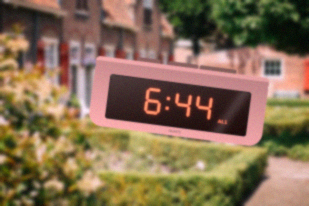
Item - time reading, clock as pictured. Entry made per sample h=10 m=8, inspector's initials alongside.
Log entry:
h=6 m=44
